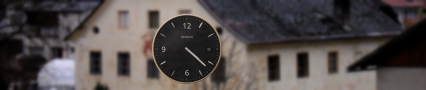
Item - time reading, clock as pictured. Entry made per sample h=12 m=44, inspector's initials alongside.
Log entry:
h=4 m=22
